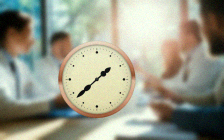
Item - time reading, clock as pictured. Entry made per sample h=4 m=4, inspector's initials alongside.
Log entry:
h=1 m=38
